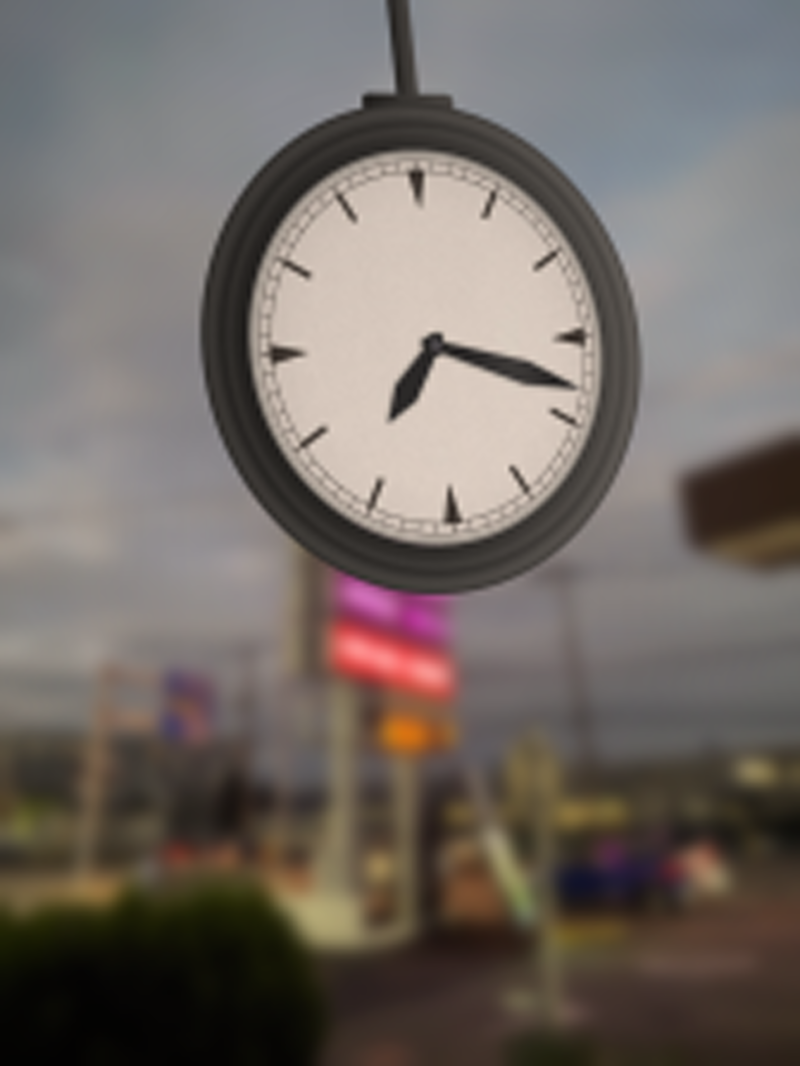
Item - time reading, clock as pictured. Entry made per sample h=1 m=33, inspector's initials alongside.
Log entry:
h=7 m=18
